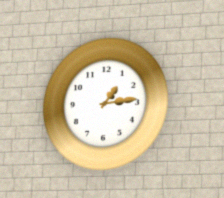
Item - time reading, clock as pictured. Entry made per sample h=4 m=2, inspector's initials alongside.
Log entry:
h=1 m=14
